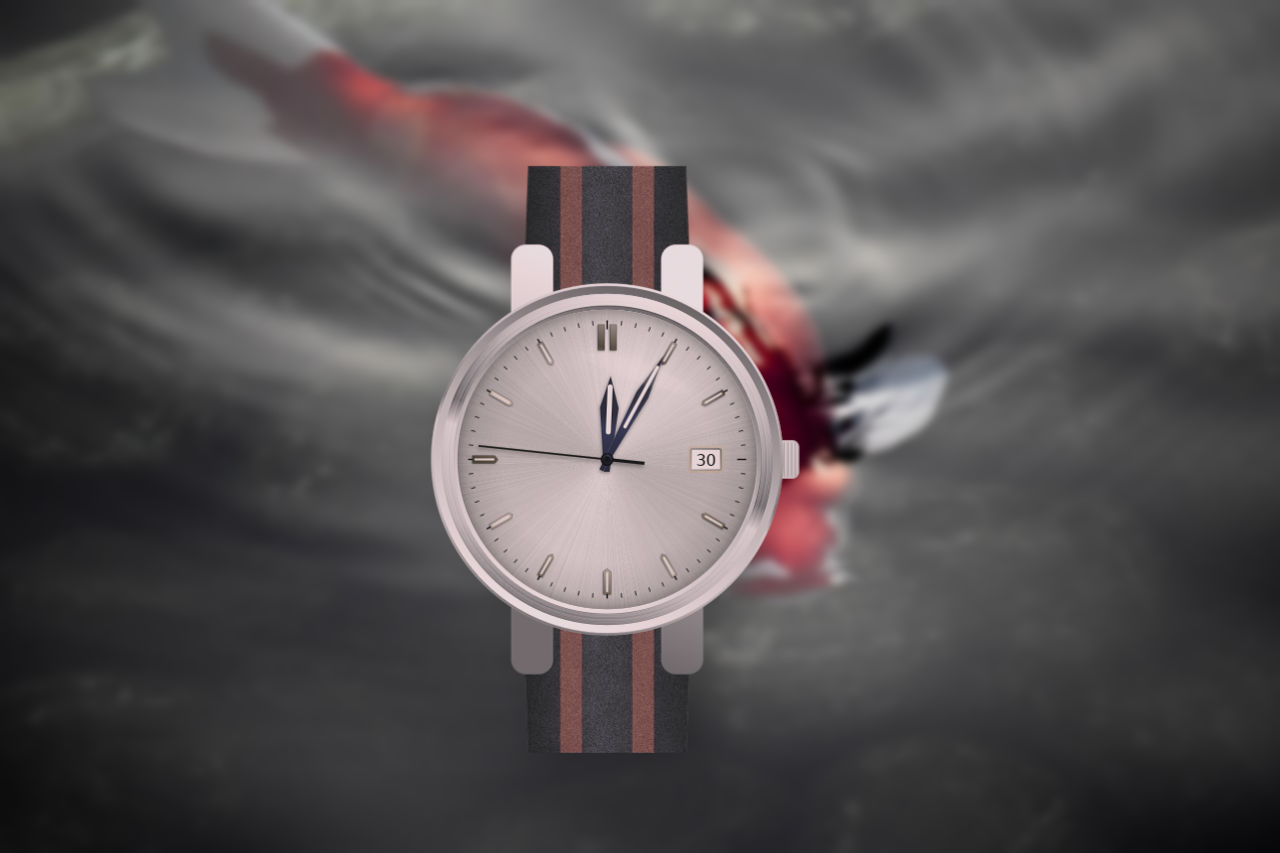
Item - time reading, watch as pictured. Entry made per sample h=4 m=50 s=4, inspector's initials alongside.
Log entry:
h=12 m=4 s=46
